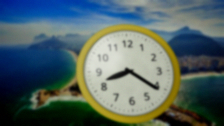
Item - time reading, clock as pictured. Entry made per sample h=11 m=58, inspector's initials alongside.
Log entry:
h=8 m=21
